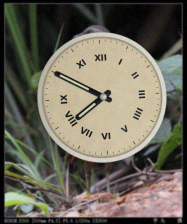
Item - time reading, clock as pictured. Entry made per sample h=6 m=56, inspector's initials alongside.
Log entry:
h=7 m=50
